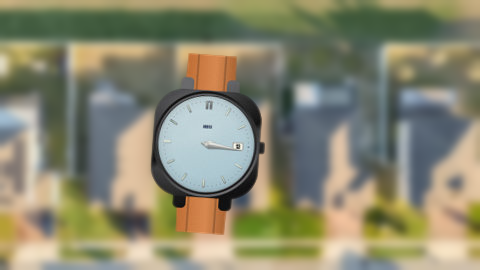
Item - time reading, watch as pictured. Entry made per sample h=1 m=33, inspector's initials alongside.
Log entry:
h=3 m=16
